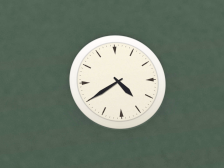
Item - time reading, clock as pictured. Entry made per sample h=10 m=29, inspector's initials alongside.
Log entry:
h=4 m=40
